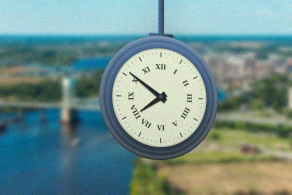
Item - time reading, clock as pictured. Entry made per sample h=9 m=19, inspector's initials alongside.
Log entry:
h=7 m=51
